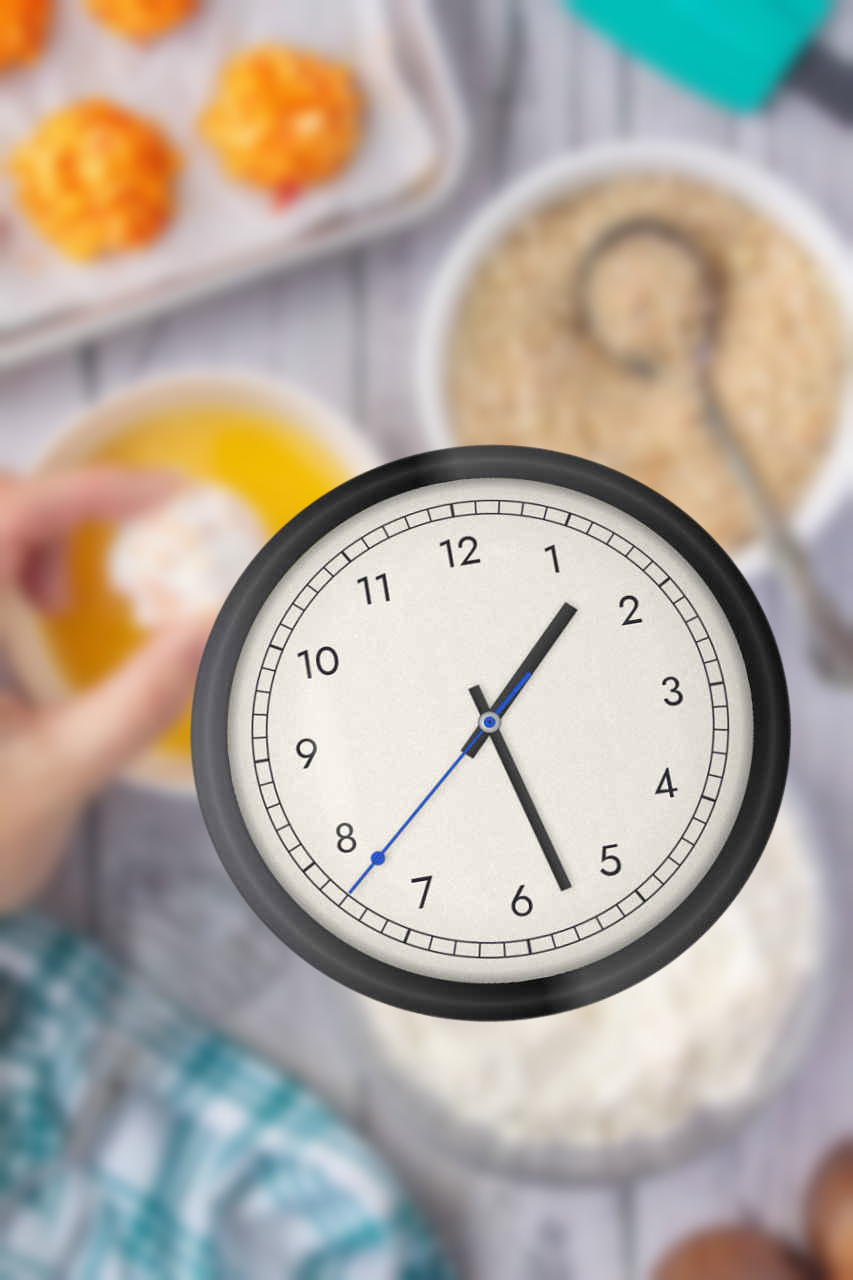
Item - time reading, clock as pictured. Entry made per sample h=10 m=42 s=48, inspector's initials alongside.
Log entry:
h=1 m=27 s=38
